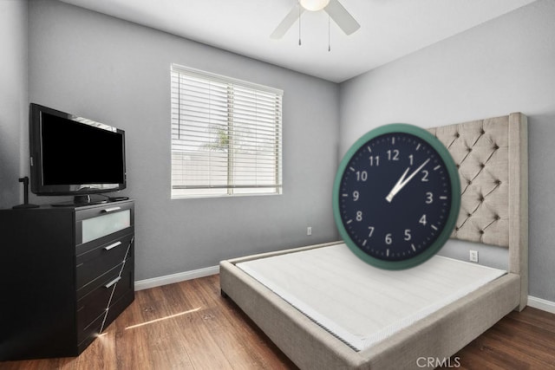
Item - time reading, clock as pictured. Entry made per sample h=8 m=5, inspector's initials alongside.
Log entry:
h=1 m=8
